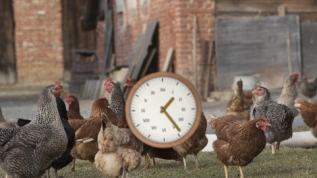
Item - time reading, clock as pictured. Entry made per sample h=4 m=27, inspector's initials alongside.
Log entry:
h=1 m=24
